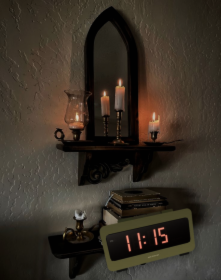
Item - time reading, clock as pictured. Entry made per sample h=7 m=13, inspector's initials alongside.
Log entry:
h=11 m=15
